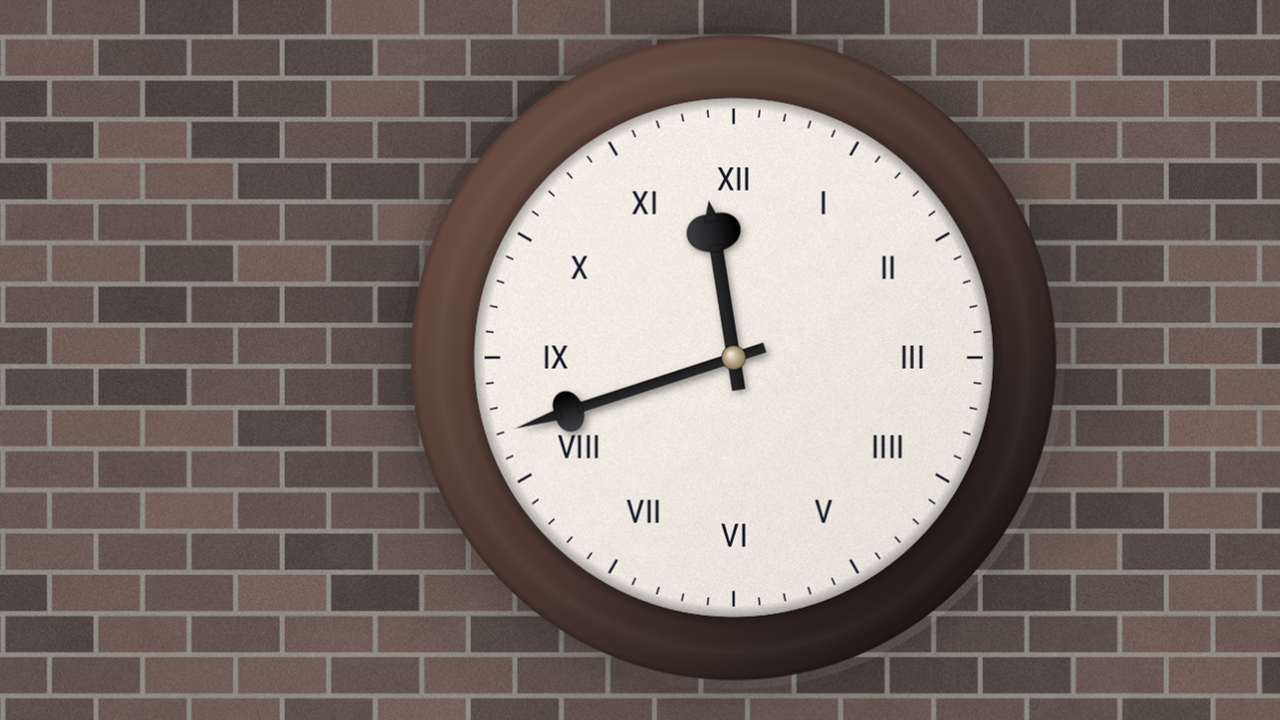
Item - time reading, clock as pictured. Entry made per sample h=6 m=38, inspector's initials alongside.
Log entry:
h=11 m=42
